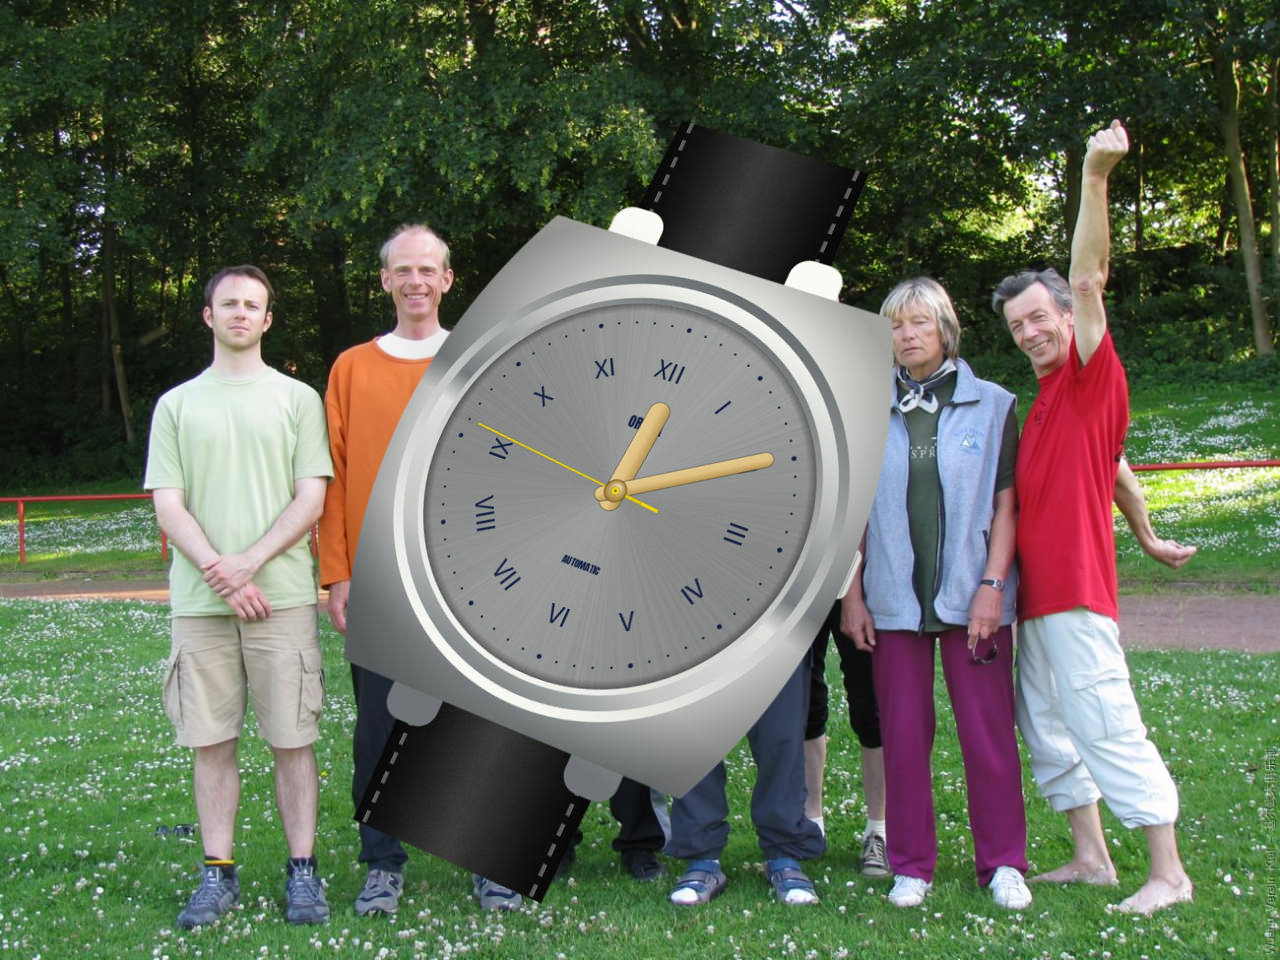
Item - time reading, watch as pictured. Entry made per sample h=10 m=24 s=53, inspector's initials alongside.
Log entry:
h=12 m=9 s=46
